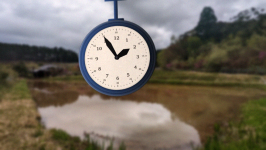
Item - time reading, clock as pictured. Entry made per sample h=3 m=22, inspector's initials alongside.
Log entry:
h=1 m=55
